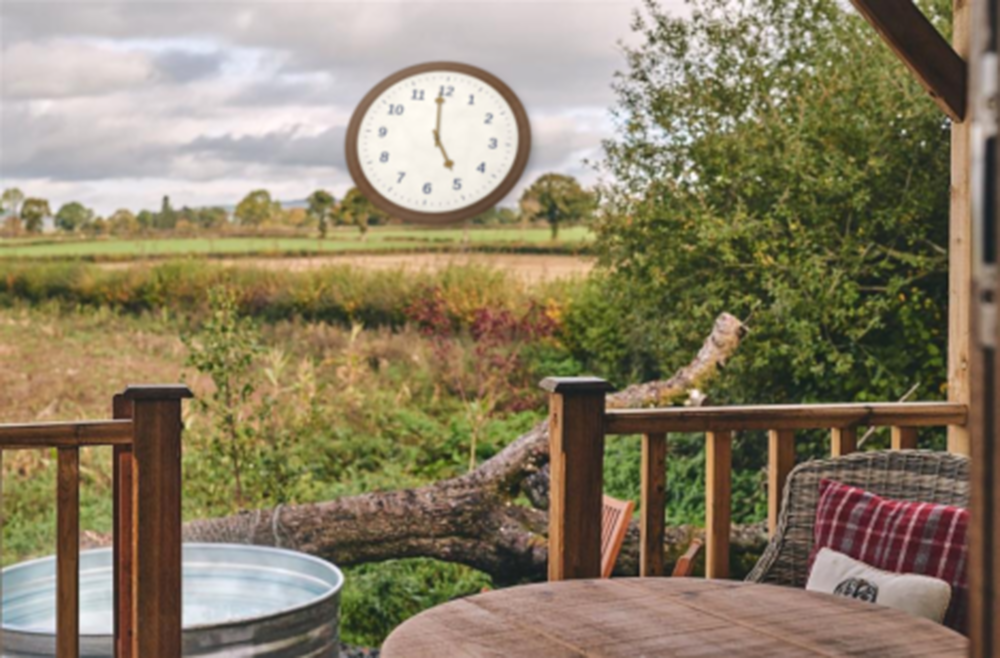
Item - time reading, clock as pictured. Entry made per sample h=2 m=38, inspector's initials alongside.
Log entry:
h=4 m=59
